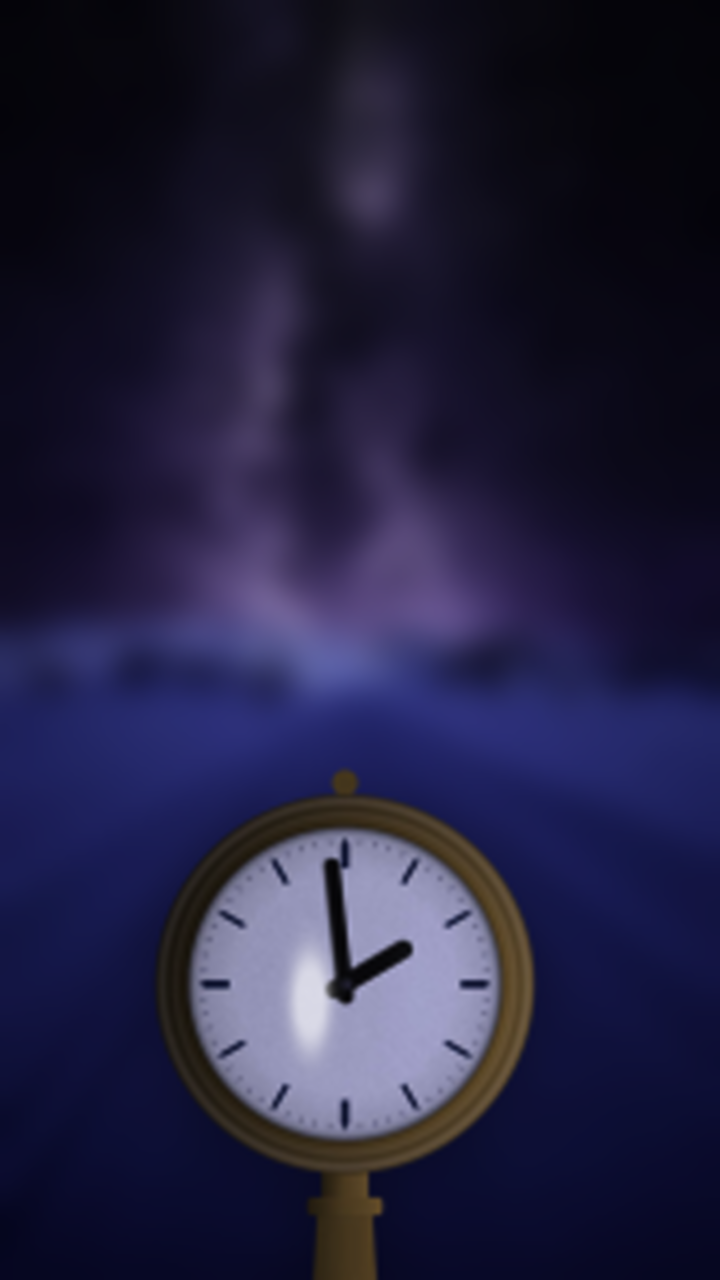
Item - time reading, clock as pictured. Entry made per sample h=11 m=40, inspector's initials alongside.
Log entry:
h=1 m=59
